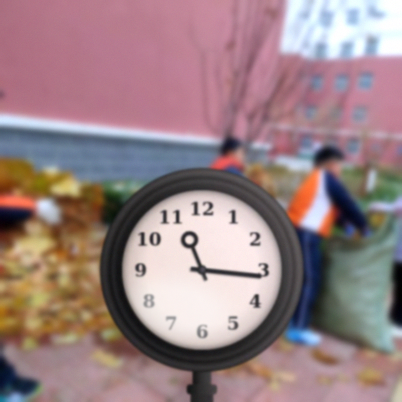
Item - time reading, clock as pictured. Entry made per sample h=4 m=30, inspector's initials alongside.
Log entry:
h=11 m=16
